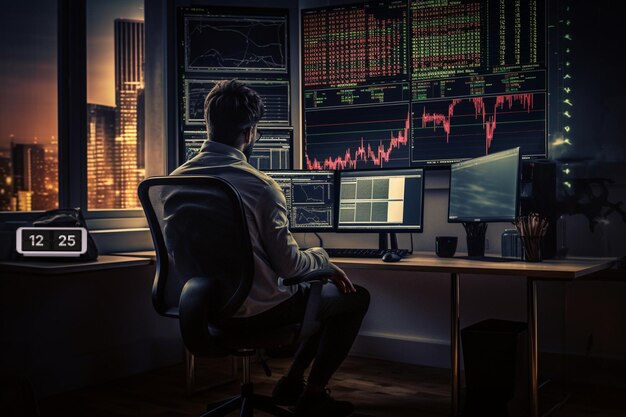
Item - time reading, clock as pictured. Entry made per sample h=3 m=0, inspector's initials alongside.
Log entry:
h=12 m=25
